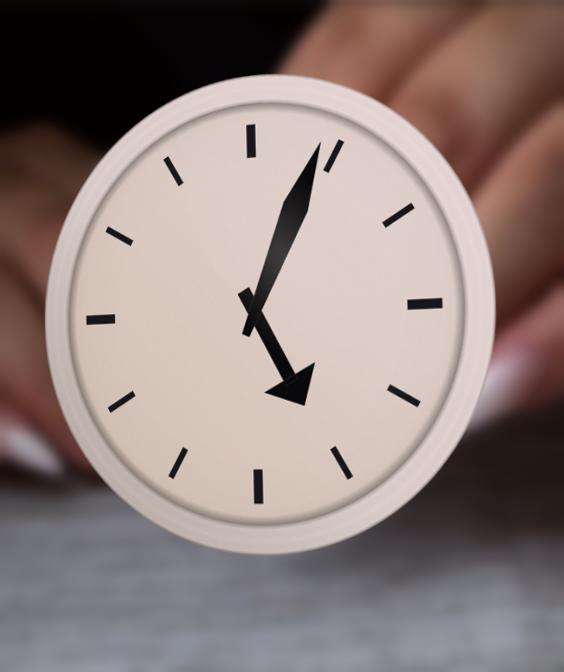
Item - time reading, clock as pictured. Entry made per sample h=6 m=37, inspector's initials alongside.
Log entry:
h=5 m=4
